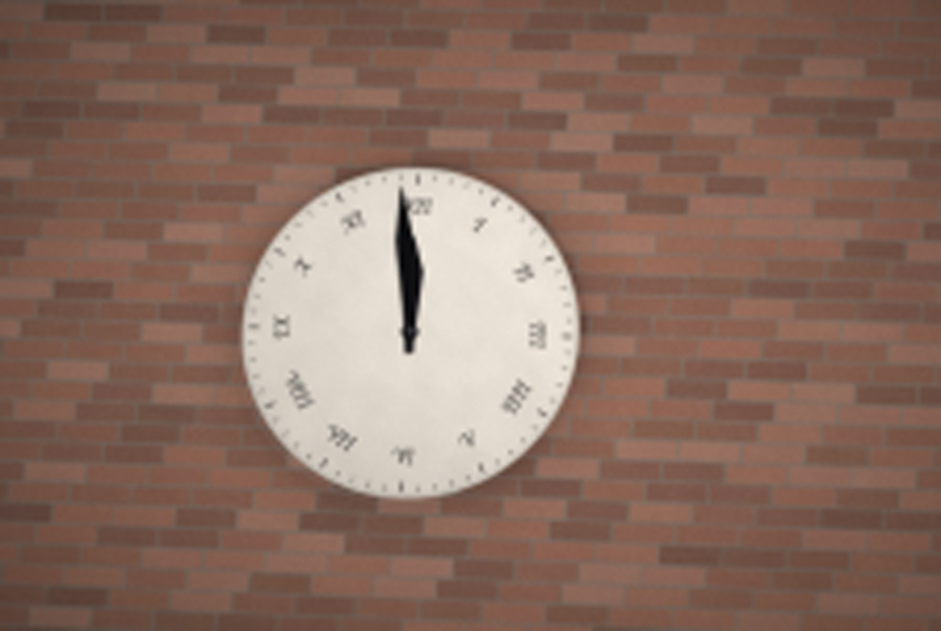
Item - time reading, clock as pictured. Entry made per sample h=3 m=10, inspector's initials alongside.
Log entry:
h=11 m=59
